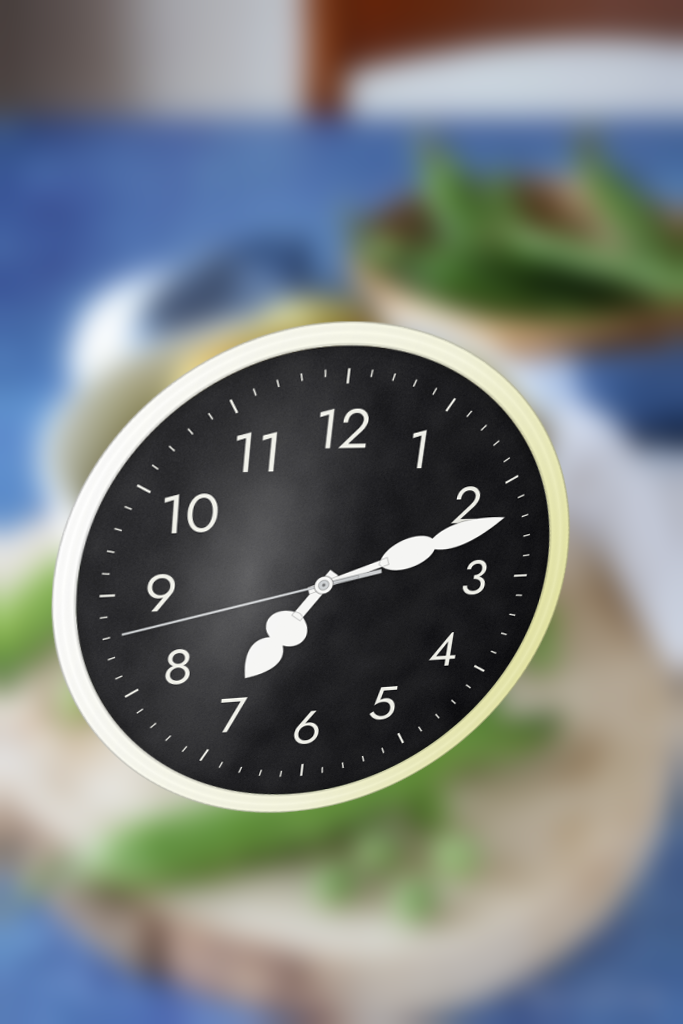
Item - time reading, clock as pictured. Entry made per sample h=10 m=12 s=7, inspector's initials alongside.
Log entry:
h=7 m=11 s=43
